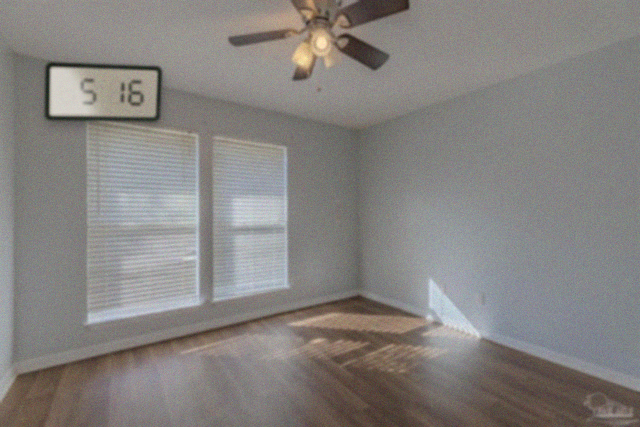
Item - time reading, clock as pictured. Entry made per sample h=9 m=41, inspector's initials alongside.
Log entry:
h=5 m=16
